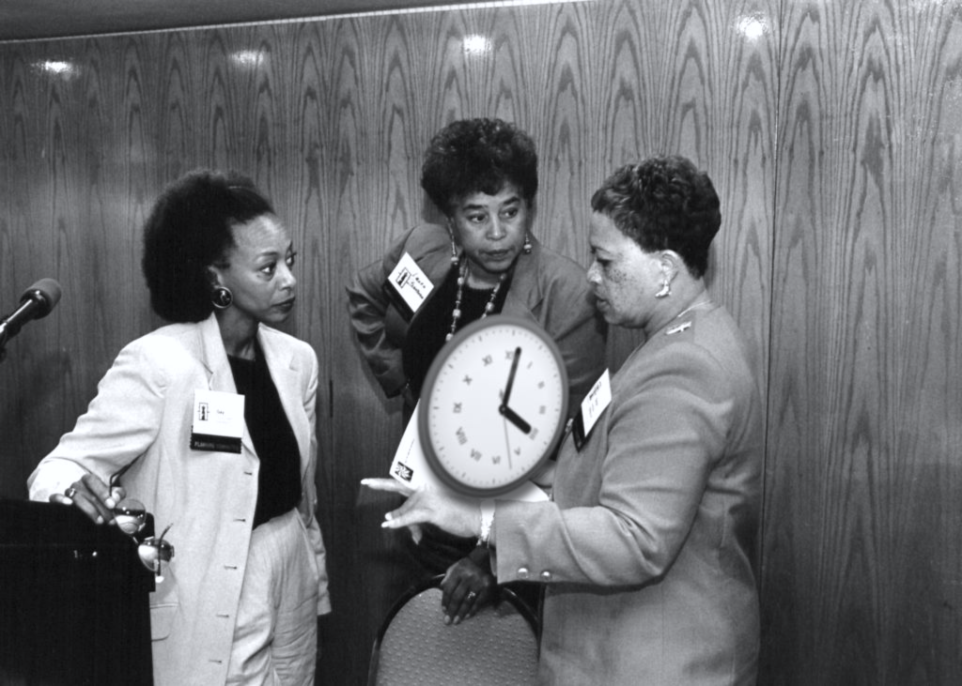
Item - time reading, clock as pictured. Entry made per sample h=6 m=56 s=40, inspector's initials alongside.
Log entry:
h=4 m=1 s=27
